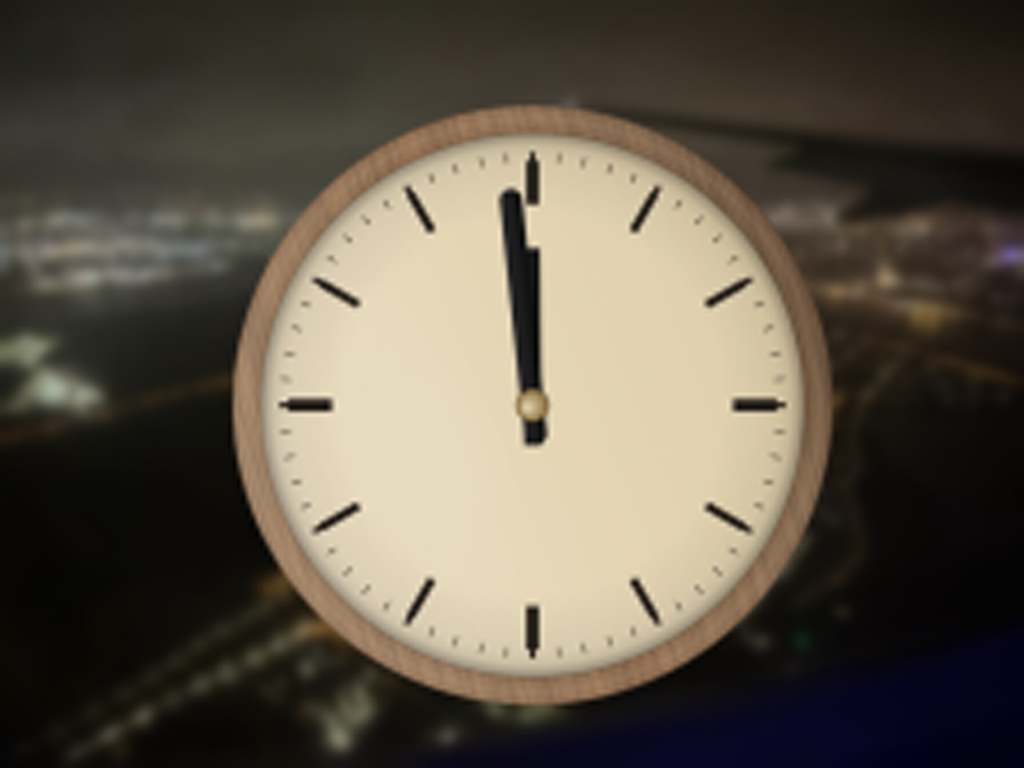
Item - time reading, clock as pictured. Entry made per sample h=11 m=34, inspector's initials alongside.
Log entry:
h=11 m=59
